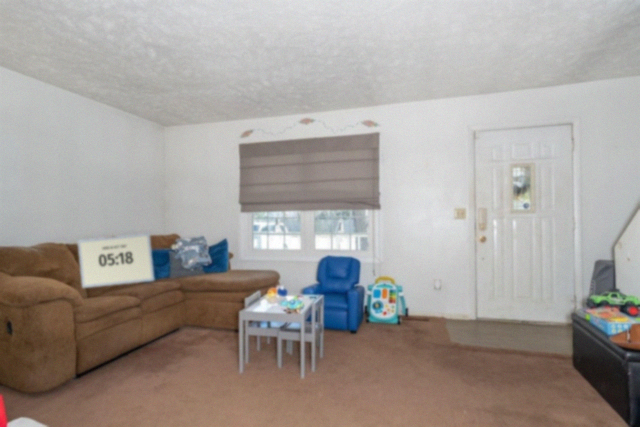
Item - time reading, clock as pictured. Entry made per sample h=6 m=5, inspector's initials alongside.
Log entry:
h=5 m=18
